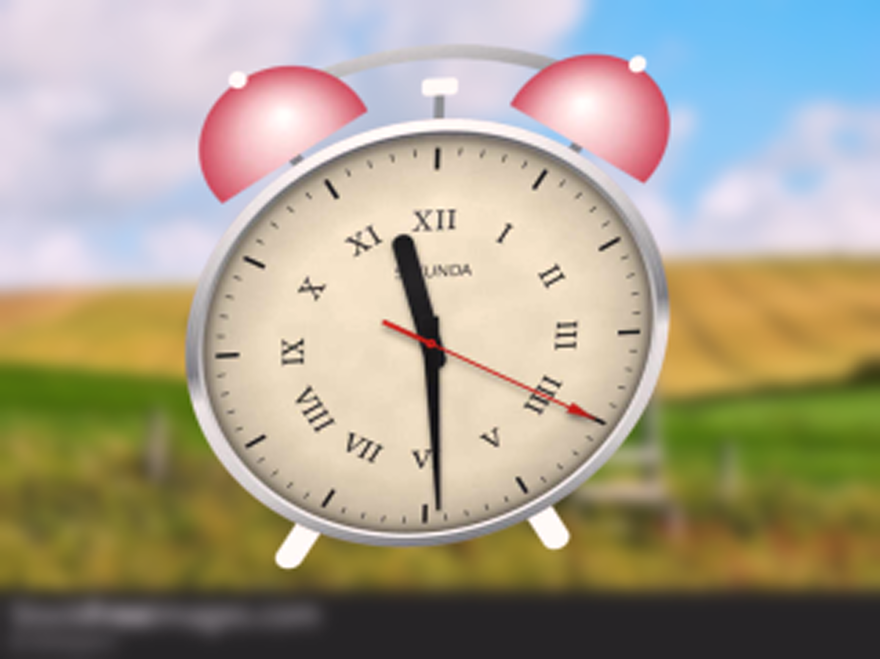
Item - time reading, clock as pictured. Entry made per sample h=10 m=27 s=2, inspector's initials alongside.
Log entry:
h=11 m=29 s=20
